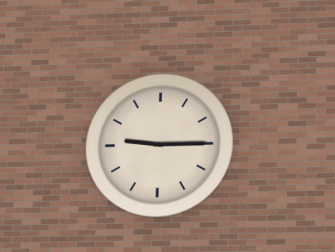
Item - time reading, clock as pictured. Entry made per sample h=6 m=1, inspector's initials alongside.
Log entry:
h=9 m=15
